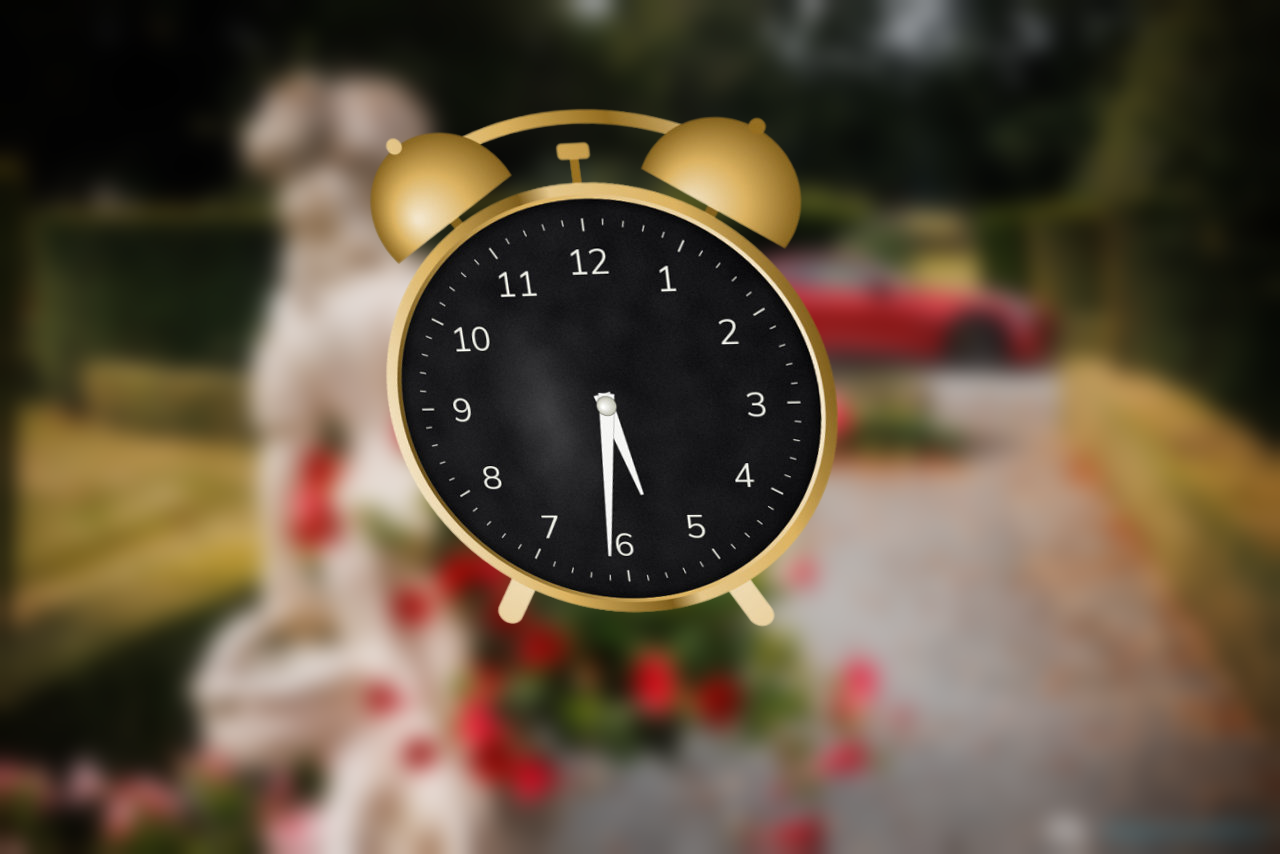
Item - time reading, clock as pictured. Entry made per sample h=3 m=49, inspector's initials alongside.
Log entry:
h=5 m=31
